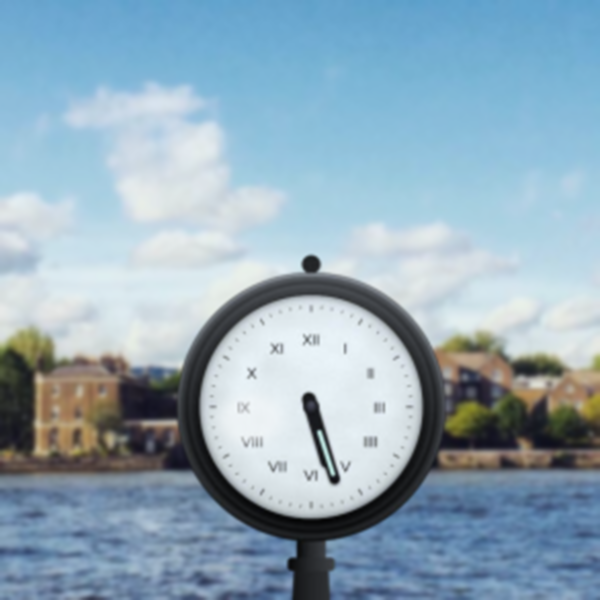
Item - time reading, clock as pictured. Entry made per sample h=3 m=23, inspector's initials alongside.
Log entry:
h=5 m=27
